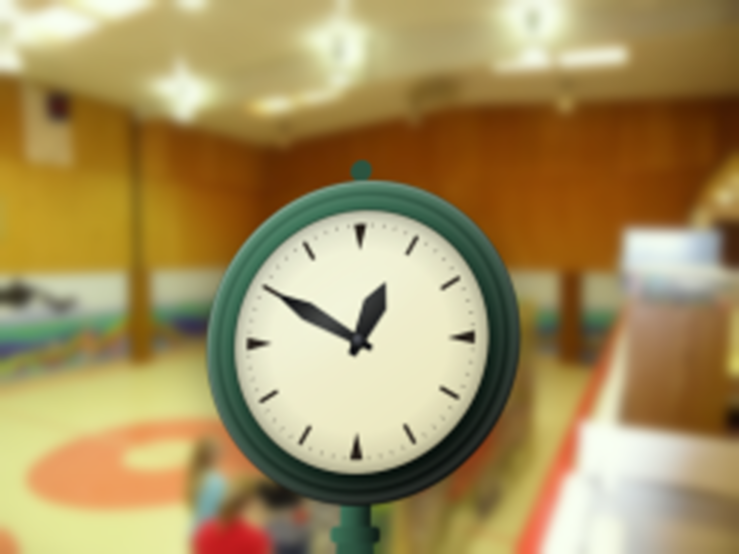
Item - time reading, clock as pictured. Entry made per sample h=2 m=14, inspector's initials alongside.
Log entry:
h=12 m=50
